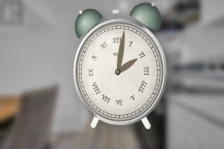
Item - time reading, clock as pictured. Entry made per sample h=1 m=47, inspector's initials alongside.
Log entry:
h=2 m=2
